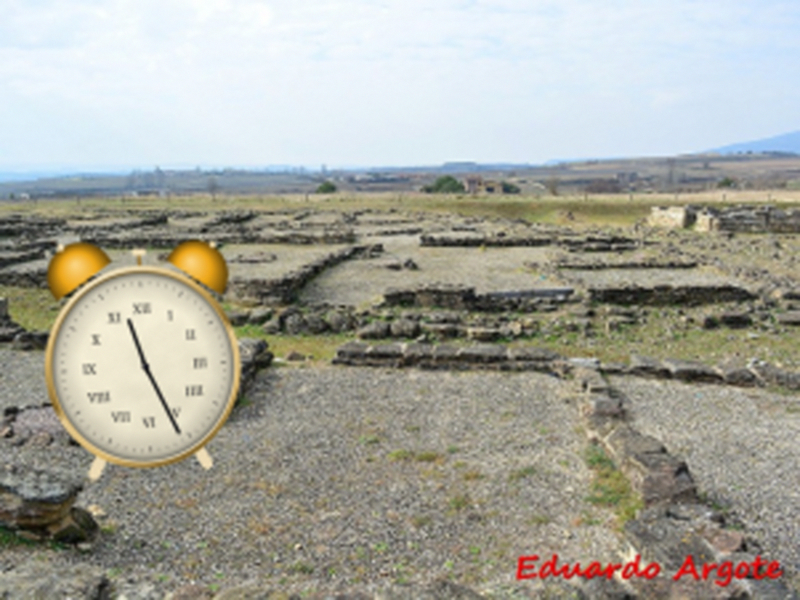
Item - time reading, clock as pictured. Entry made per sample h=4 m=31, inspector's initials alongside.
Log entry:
h=11 m=26
